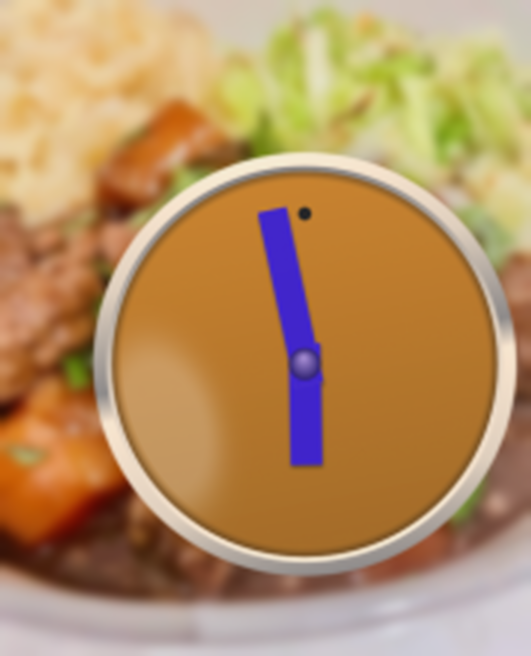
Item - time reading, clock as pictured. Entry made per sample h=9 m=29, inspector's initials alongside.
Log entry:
h=5 m=58
